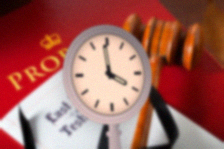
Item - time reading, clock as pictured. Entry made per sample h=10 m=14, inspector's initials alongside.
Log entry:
h=3 m=59
